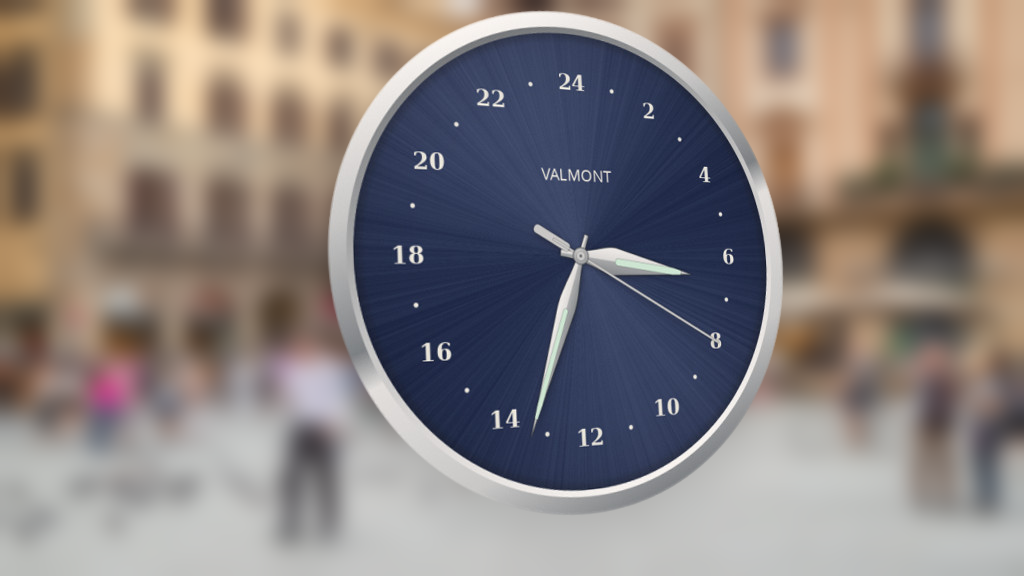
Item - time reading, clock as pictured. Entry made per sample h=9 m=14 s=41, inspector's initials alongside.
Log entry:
h=6 m=33 s=20
